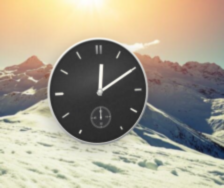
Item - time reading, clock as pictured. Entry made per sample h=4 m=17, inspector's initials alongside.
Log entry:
h=12 m=10
